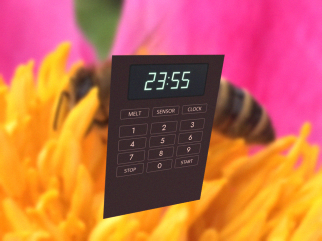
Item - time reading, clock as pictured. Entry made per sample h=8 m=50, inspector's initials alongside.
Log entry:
h=23 m=55
